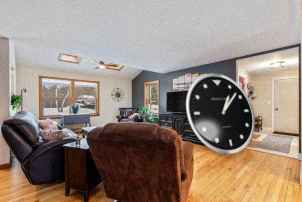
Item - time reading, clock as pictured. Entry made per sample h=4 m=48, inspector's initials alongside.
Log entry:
h=1 m=8
